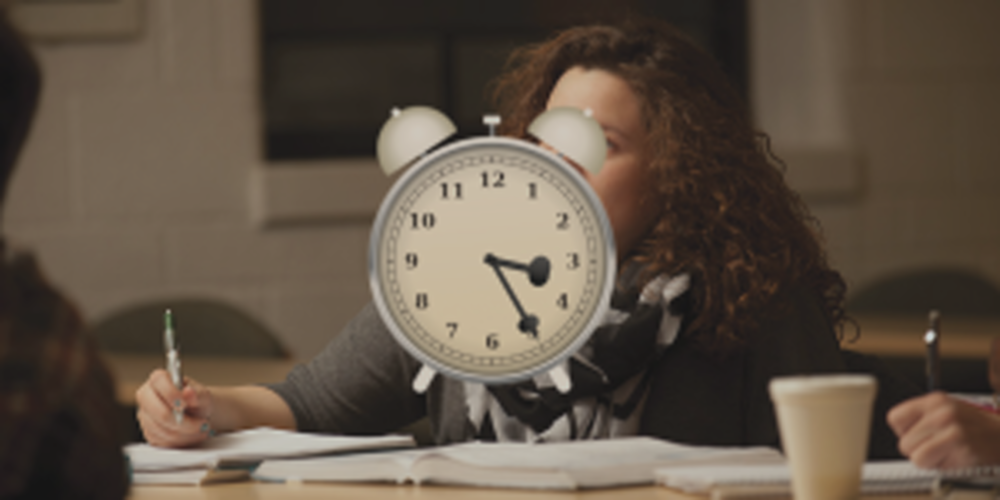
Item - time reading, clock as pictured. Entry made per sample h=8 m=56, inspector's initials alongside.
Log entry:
h=3 m=25
